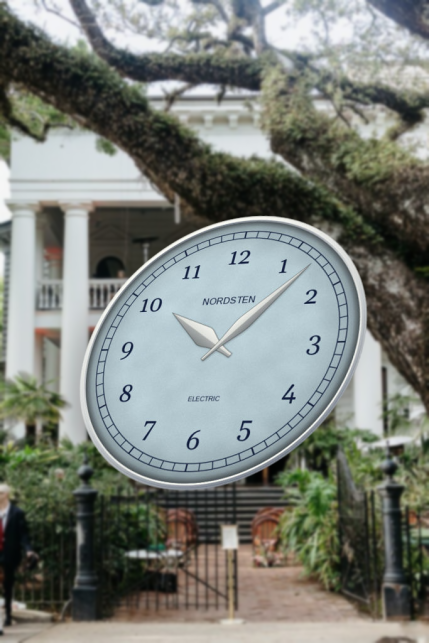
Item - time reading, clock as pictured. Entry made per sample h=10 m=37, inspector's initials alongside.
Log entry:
h=10 m=7
